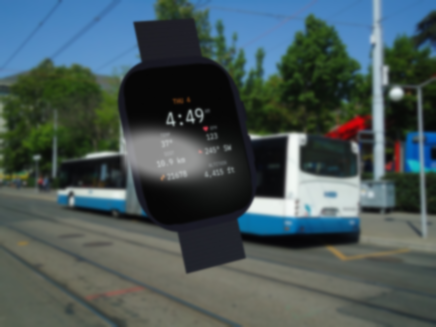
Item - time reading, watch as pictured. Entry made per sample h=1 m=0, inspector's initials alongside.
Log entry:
h=4 m=49
